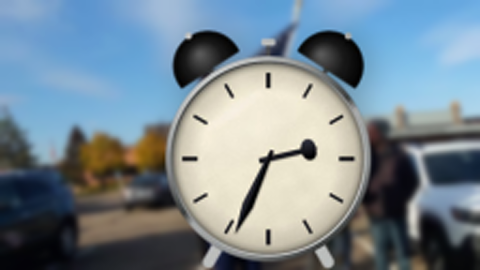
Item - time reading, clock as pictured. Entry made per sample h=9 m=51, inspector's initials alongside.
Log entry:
h=2 m=34
